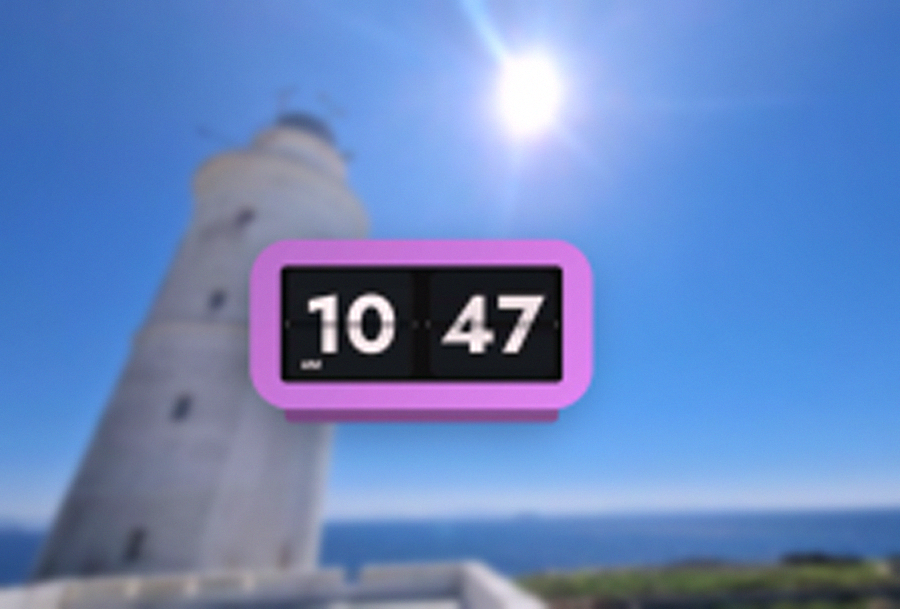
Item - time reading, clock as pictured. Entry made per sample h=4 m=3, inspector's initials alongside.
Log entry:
h=10 m=47
